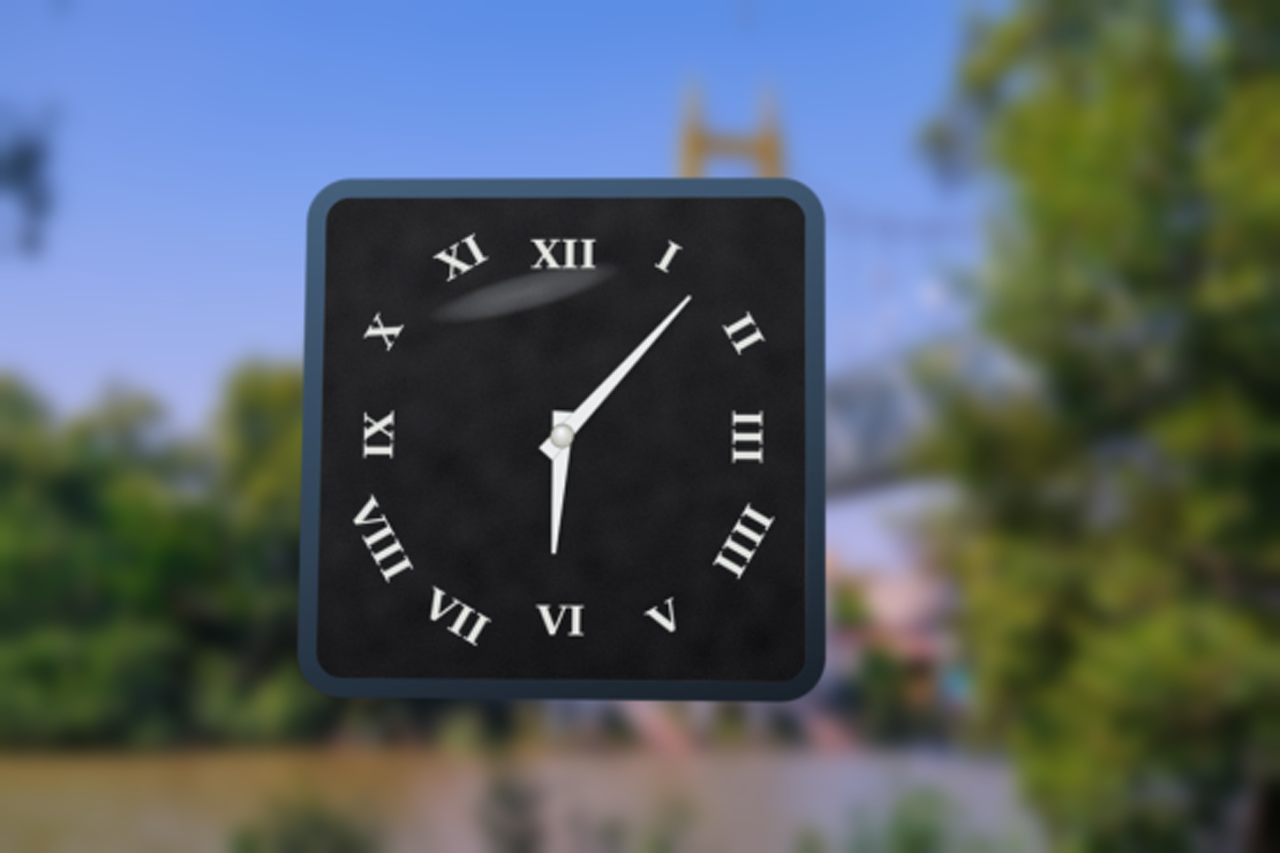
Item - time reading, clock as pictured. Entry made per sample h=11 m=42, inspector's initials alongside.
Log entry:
h=6 m=7
